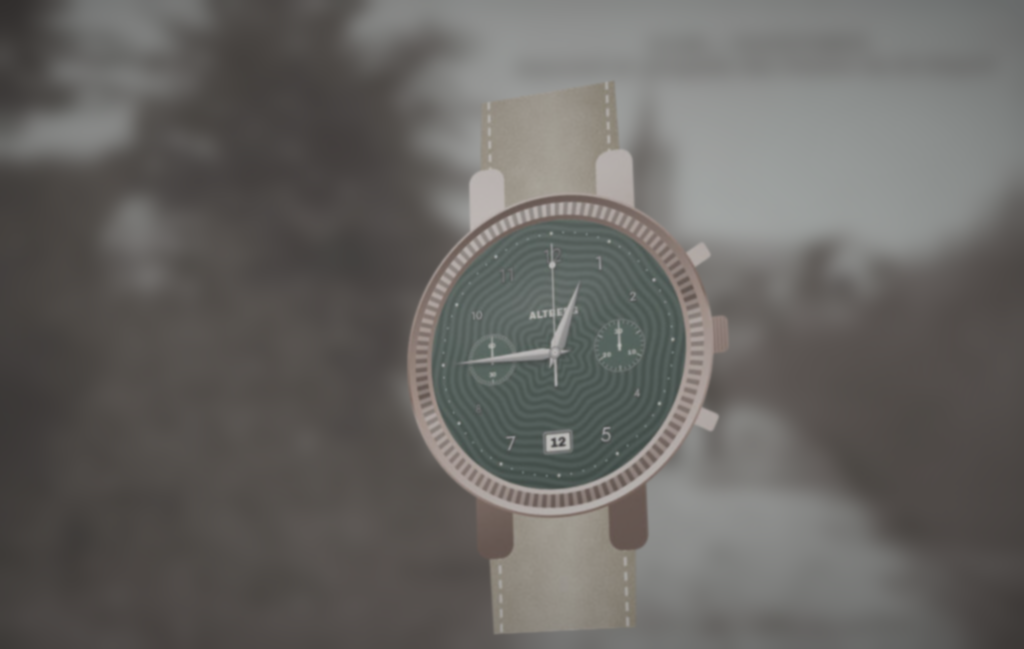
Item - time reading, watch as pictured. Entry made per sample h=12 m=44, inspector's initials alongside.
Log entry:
h=12 m=45
